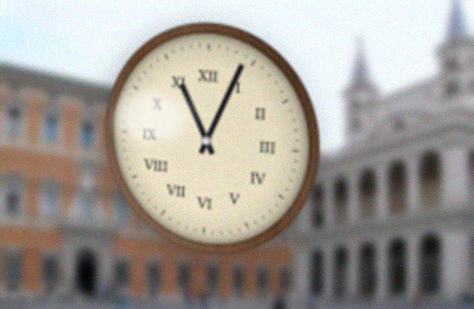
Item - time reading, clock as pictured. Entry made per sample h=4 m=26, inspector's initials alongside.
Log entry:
h=11 m=4
